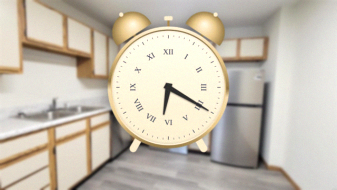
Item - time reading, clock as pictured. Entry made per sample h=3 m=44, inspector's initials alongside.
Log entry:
h=6 m=20
